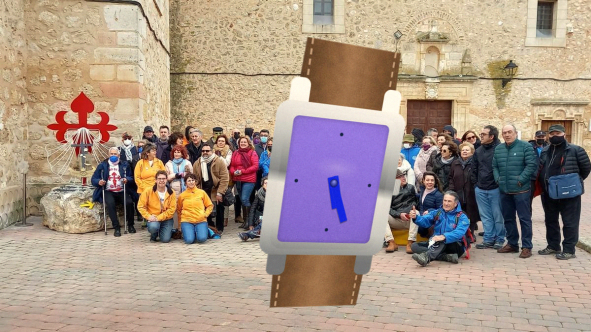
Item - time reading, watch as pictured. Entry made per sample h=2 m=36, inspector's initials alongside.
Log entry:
h=5 m=26
